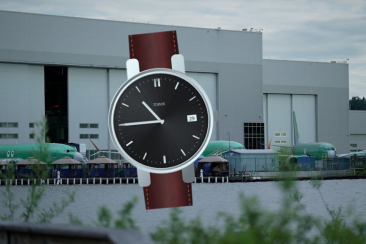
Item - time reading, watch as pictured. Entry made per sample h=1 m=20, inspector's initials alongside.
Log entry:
h=10 m=45
